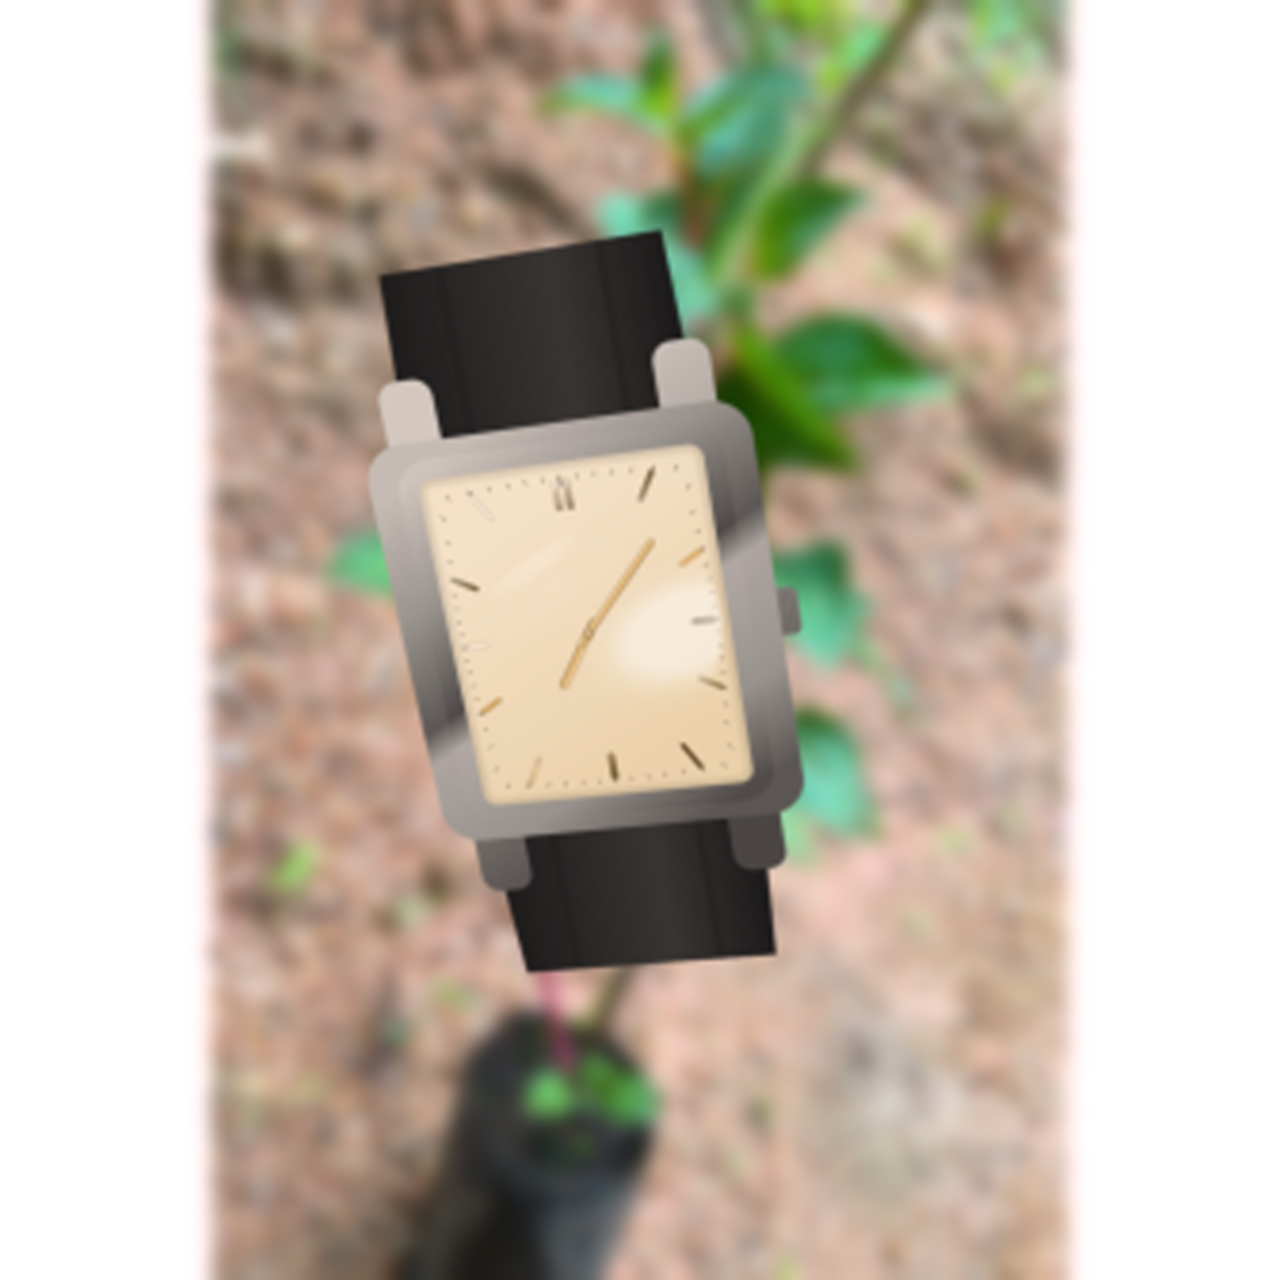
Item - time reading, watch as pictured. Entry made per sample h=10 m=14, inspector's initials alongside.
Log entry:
h=7 m=7
